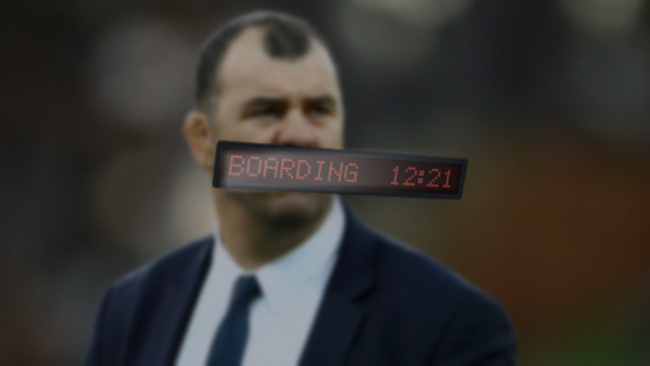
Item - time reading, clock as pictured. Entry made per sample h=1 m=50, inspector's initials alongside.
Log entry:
h=12 m=21
